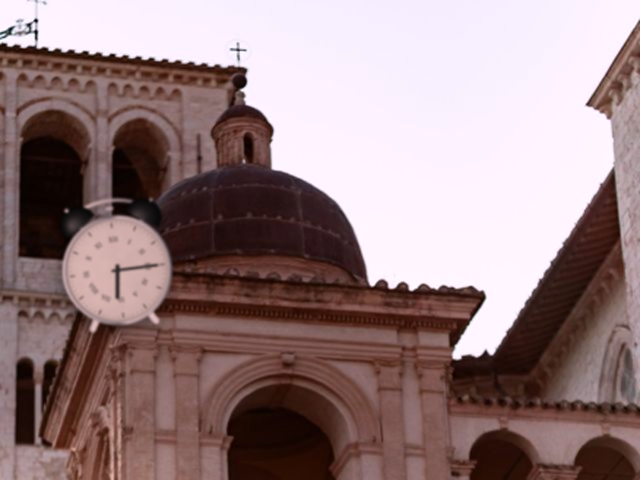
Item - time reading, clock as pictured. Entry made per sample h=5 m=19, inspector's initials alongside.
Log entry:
h=6 m=15
